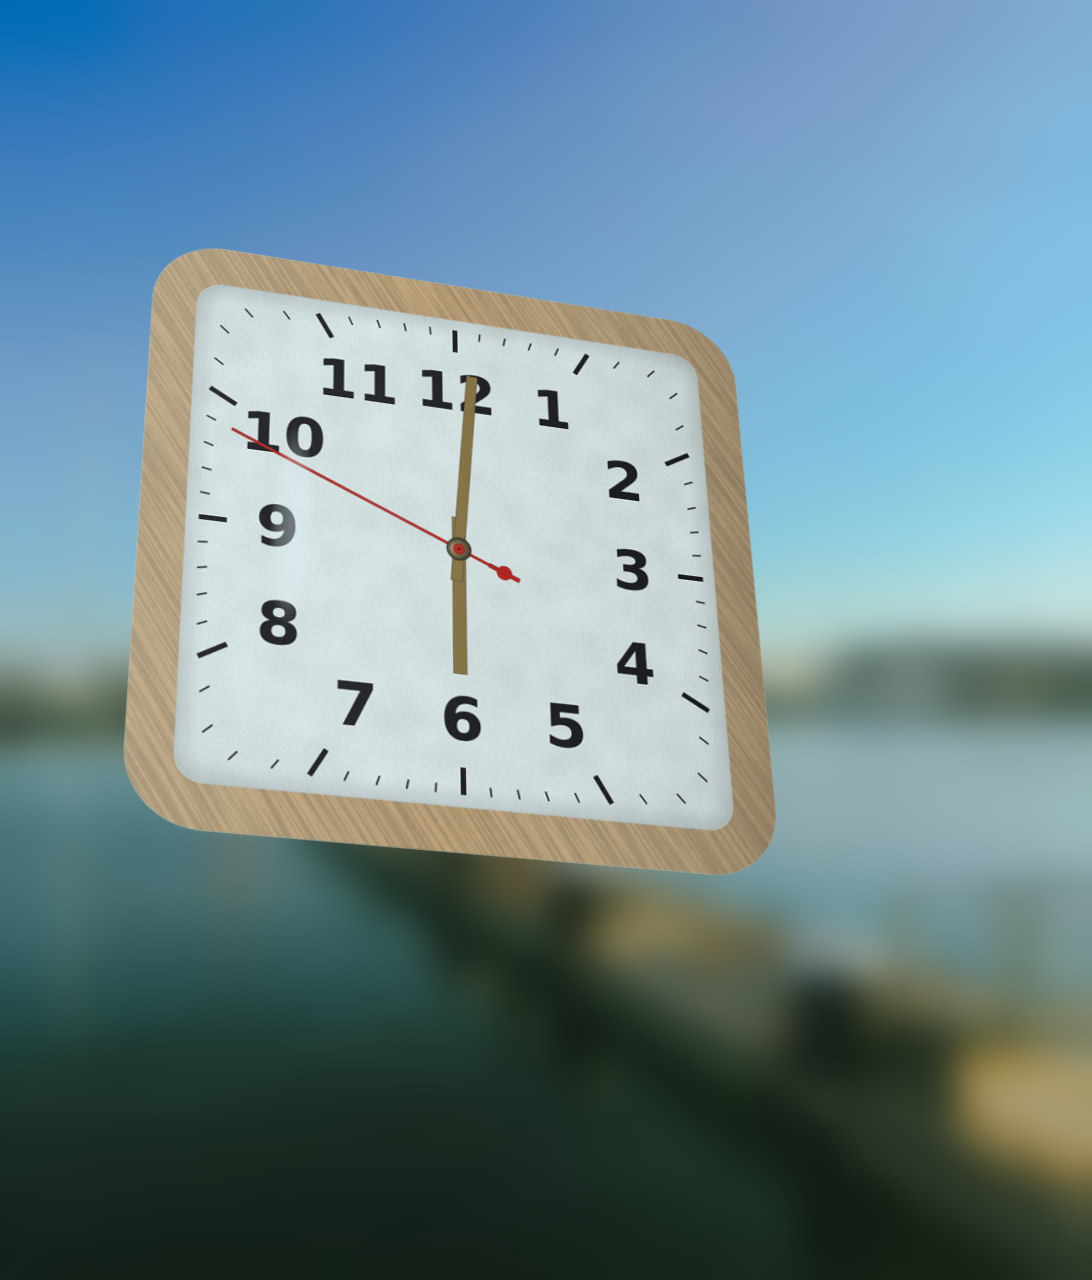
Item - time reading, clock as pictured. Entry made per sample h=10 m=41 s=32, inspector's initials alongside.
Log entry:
h=6 m=0 s=49
